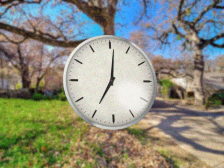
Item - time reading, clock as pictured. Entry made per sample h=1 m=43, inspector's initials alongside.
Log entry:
h=7 m=1
